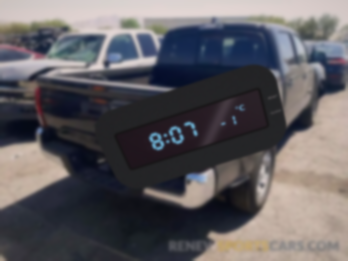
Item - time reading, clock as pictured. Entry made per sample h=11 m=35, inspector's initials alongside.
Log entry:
h=8 m=7
